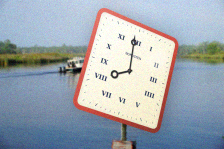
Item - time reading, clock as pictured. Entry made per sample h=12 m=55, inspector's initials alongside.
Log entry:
h=7 m=59
